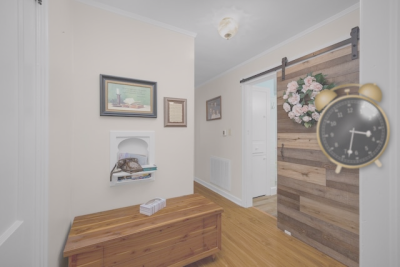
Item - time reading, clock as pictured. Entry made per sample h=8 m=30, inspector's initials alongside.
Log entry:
h=3 m=33
